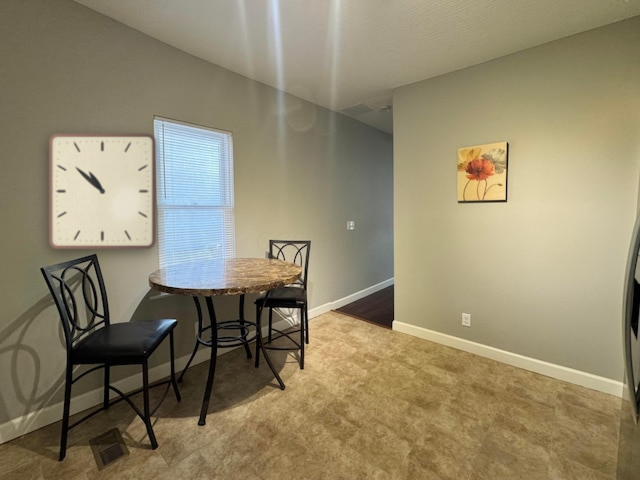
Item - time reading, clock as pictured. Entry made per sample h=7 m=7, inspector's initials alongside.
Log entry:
h=10 m=52
